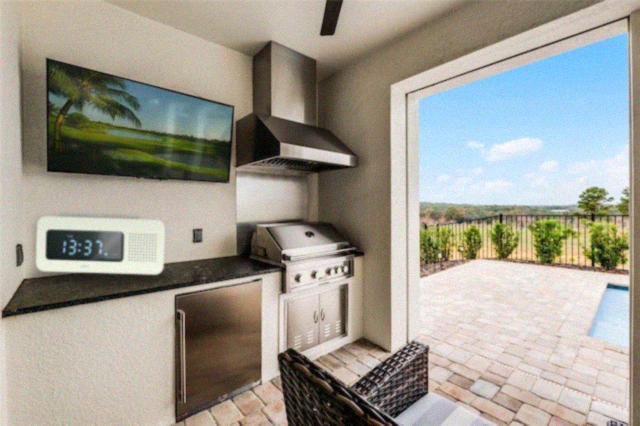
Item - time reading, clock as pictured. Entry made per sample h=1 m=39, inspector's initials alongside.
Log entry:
h=13 m=37
